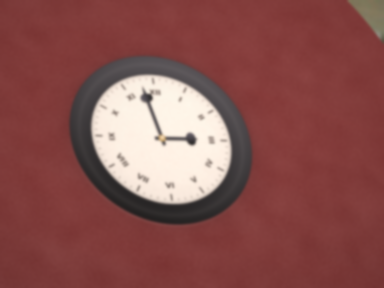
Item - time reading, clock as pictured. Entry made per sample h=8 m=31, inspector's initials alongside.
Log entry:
h=2 m=58
